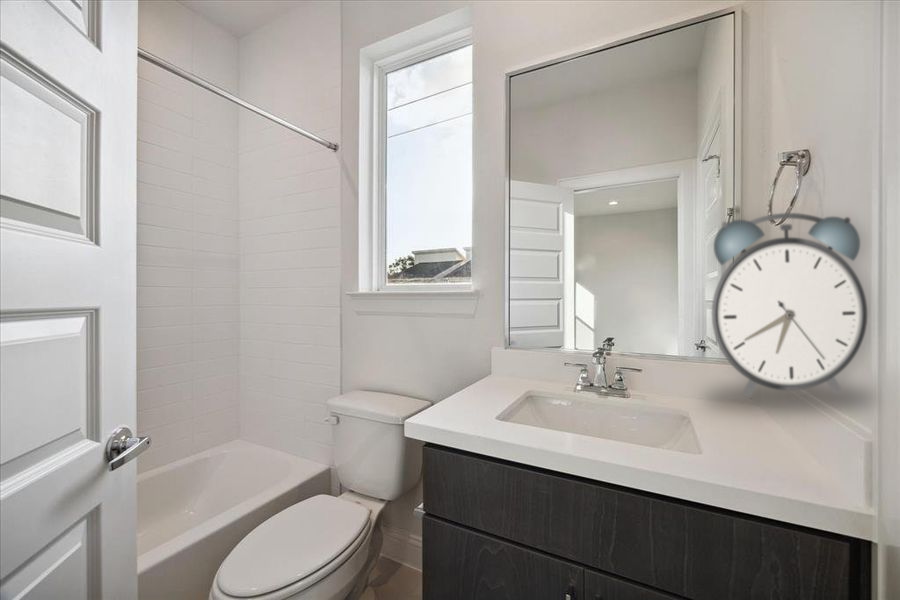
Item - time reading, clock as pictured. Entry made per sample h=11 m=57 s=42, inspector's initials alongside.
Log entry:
h=6 m=40 s=24
